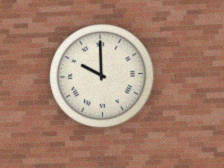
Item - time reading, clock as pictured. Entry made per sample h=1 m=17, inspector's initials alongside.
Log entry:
h=10 m=0
